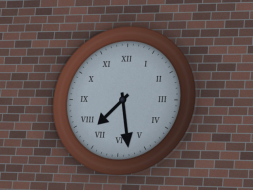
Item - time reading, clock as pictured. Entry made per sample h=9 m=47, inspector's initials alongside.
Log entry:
h=7 m=28
